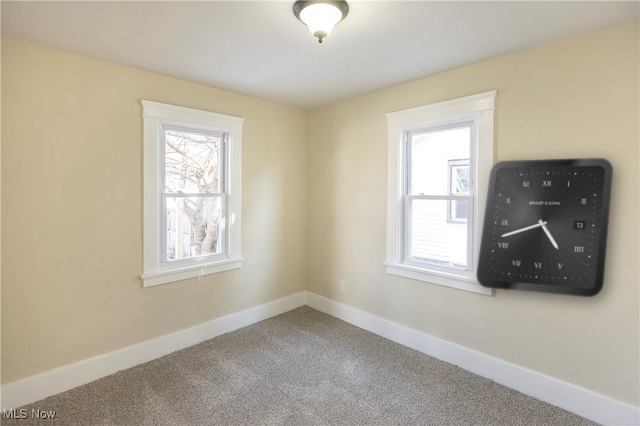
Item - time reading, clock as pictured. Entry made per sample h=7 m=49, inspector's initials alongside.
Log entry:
h=4 m=42
